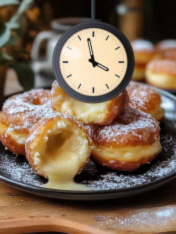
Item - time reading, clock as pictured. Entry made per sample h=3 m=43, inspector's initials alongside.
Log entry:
h=3 m=58
